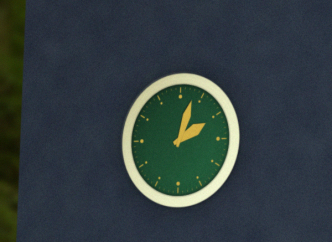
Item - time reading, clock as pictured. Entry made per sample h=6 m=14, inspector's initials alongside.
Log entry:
h=2 m=3
